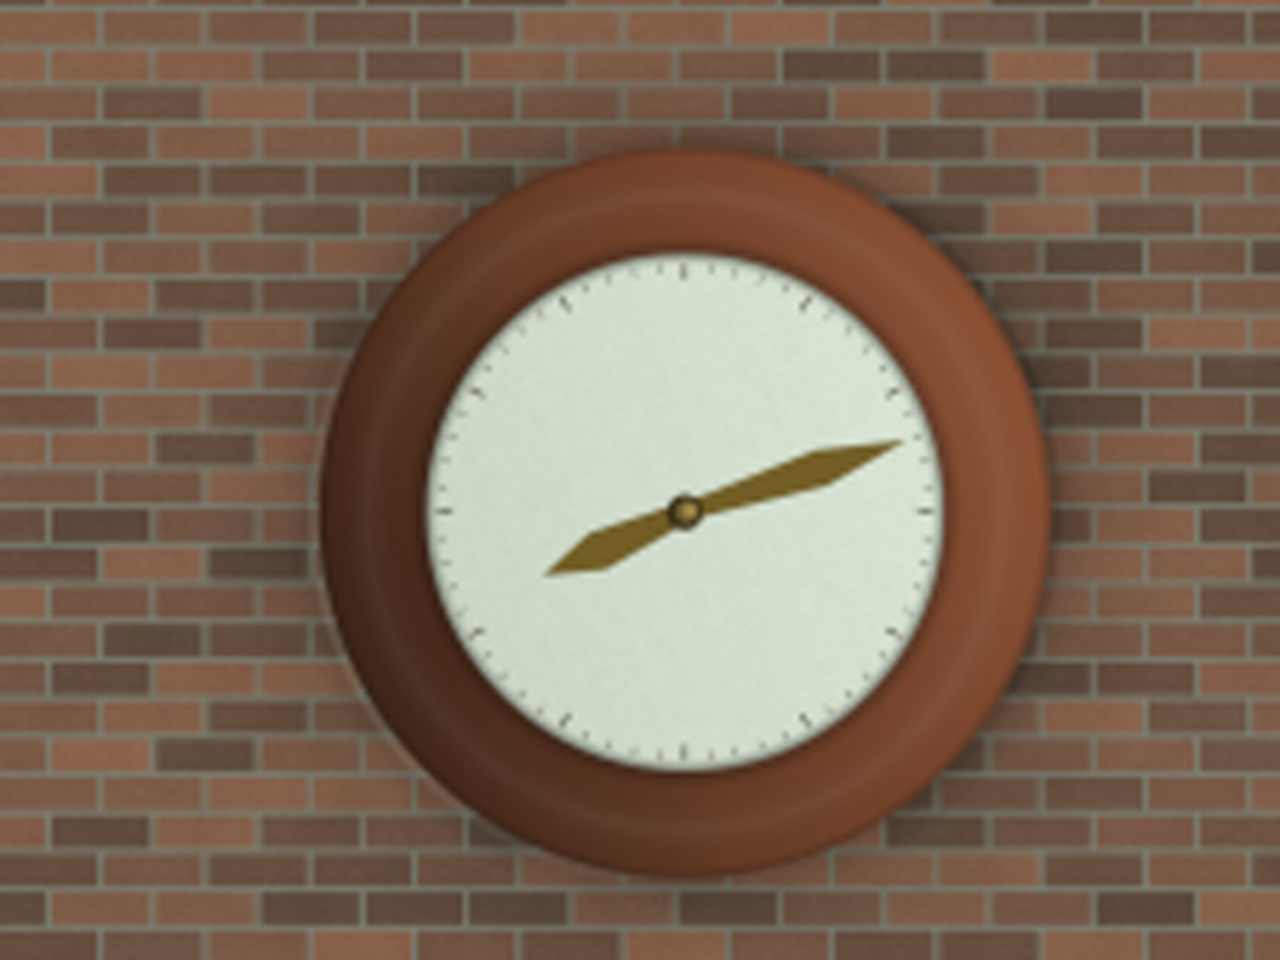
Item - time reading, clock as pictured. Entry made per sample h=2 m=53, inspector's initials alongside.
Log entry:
h=8 m=12
